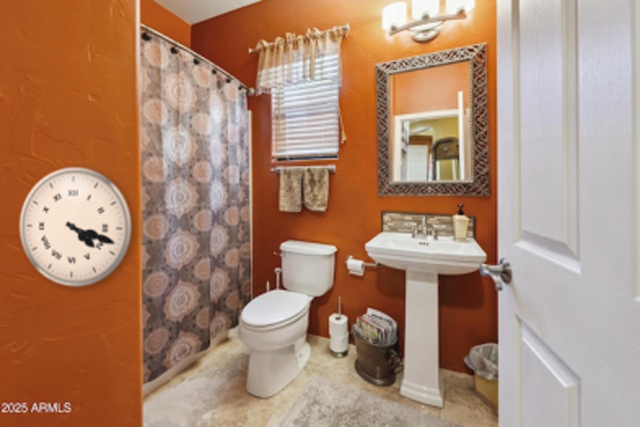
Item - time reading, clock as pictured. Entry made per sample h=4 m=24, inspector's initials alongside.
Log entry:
h=4 m=18
